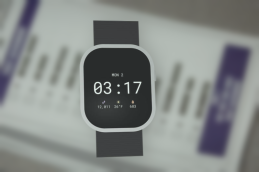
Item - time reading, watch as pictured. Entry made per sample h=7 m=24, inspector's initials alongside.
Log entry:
h=3 m=17
